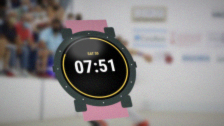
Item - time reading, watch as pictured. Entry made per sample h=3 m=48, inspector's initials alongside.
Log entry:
h=7 m=51
